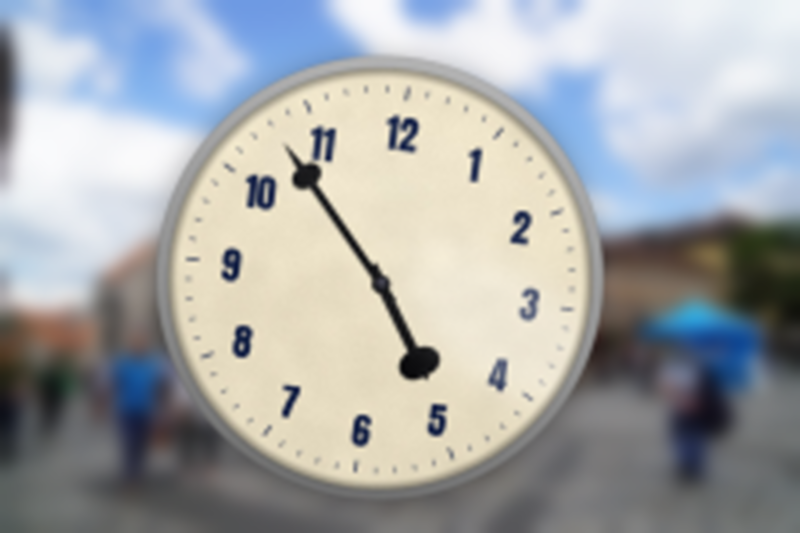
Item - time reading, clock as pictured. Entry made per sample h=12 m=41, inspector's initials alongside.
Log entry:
h=4 m=53
